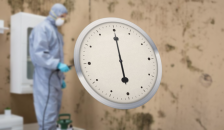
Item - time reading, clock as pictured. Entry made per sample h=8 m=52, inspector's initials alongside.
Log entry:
h=6 m=0
